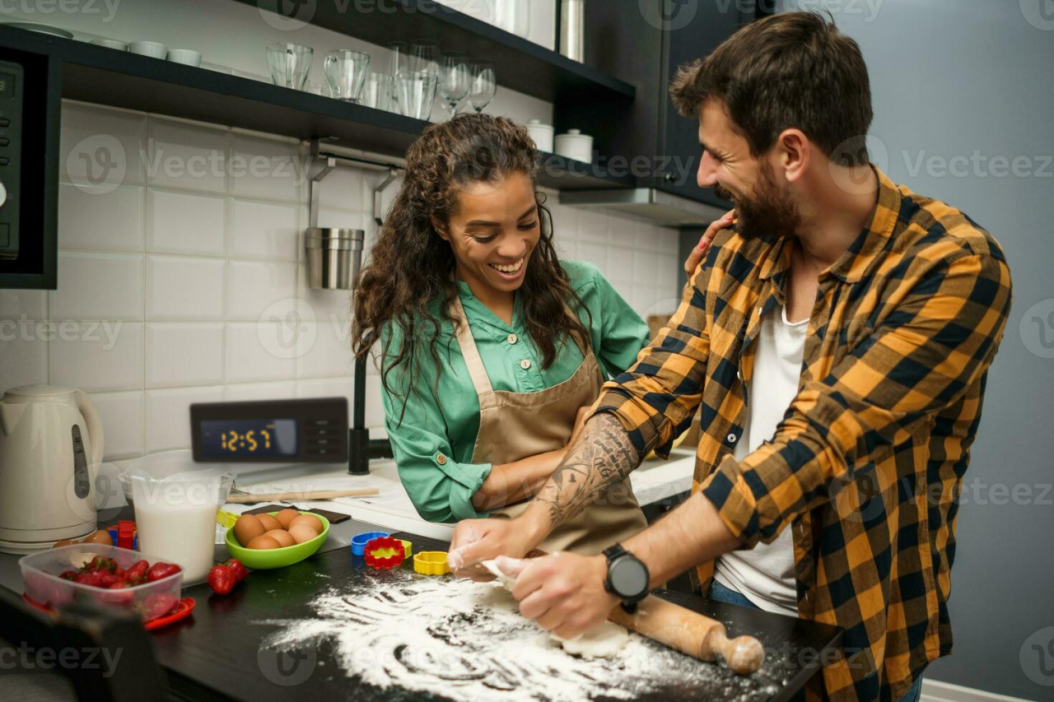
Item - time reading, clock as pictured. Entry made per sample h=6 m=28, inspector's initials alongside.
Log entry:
h=12 m=57
